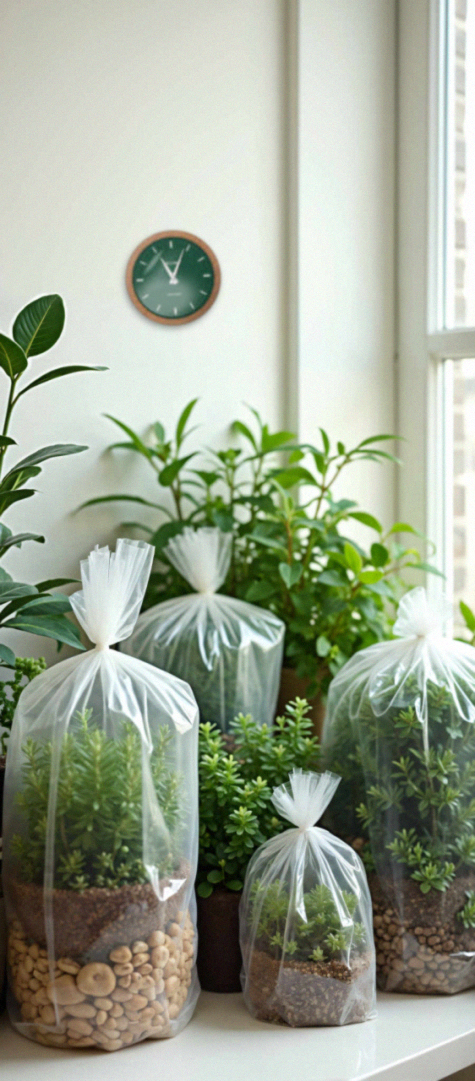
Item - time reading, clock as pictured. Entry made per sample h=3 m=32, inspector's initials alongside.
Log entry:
h=11 m=4
